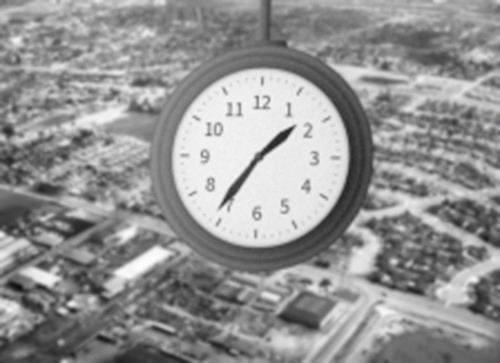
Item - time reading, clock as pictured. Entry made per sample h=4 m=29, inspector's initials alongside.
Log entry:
h=1 m=36
